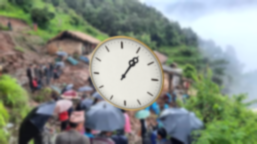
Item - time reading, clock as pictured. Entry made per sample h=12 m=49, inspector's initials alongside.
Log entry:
h=1 m=6
